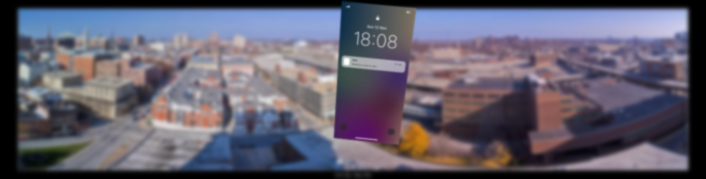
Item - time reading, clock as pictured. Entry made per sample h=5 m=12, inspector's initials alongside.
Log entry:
h=18 m=8
